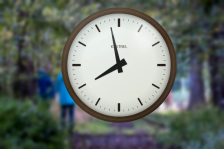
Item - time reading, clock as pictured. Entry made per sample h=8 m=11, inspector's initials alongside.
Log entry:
h=7 m=58
